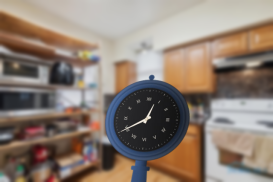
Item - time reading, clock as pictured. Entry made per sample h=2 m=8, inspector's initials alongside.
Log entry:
h=12 m=40
